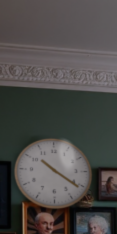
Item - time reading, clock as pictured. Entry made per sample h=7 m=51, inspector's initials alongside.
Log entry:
h=10 m=21
